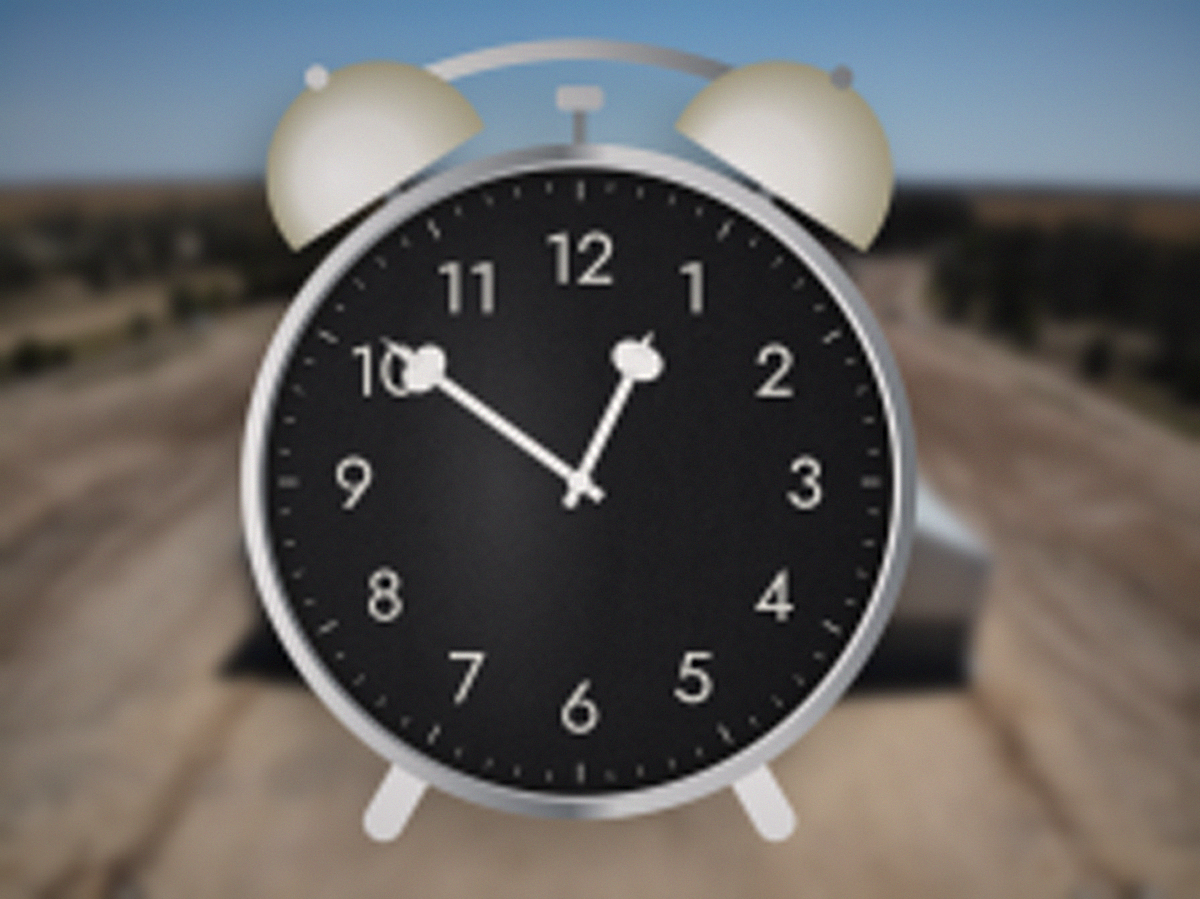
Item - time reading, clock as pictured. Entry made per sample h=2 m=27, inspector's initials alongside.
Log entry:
h=12 m=51
